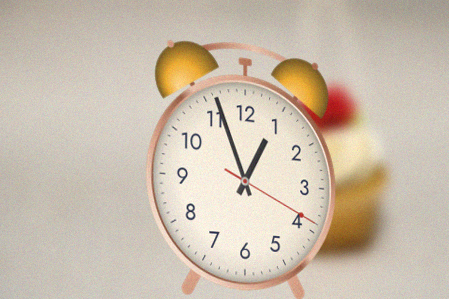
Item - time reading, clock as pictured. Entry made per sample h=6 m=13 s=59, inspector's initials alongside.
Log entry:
h=12 m=56 s=19
